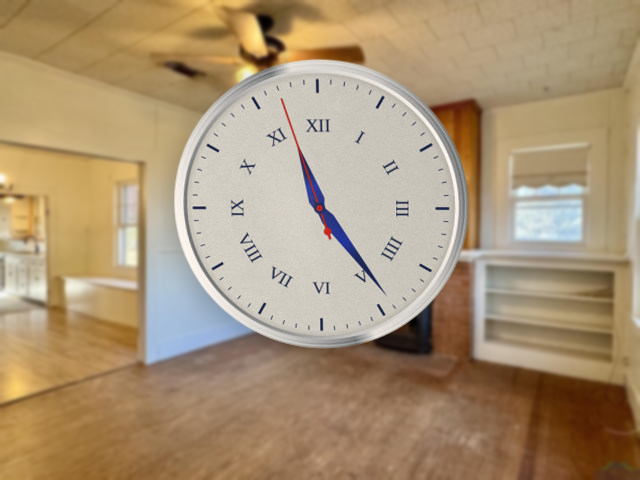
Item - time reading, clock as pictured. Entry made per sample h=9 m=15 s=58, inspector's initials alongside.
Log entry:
h=11 m=23 s=57
